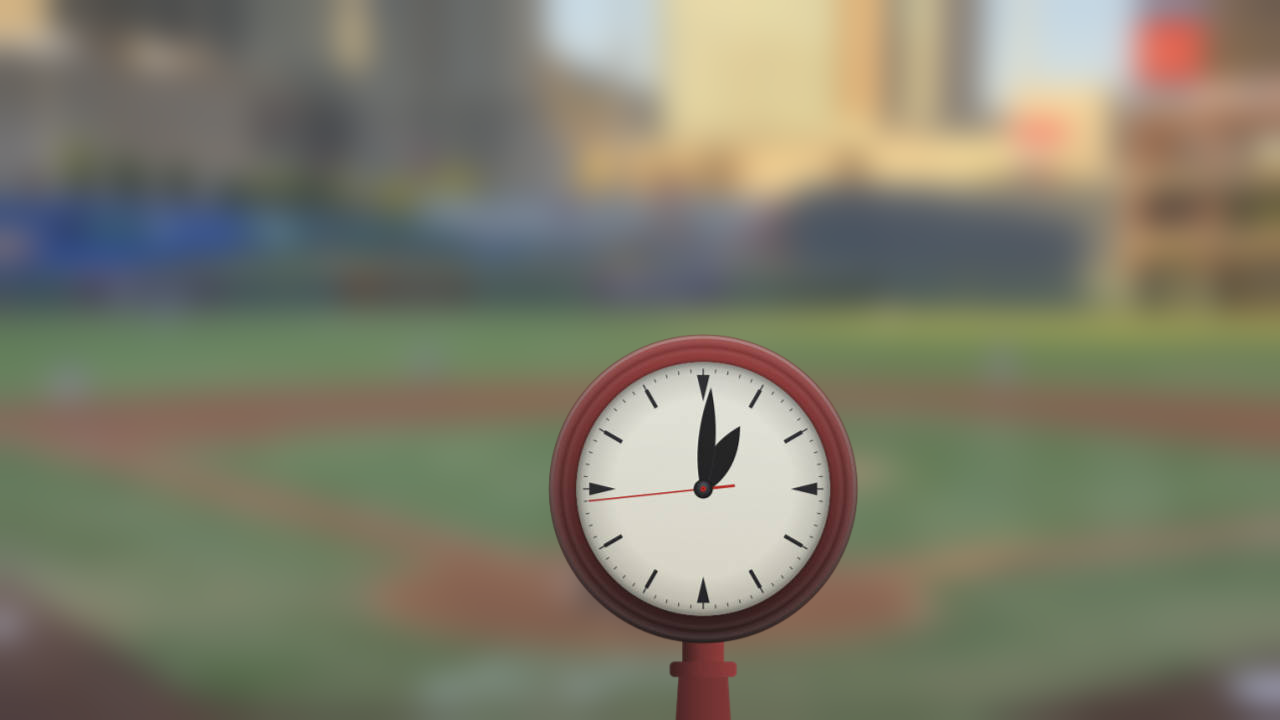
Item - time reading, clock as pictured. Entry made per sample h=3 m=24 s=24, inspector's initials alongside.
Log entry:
h=1 m=0 s=44
